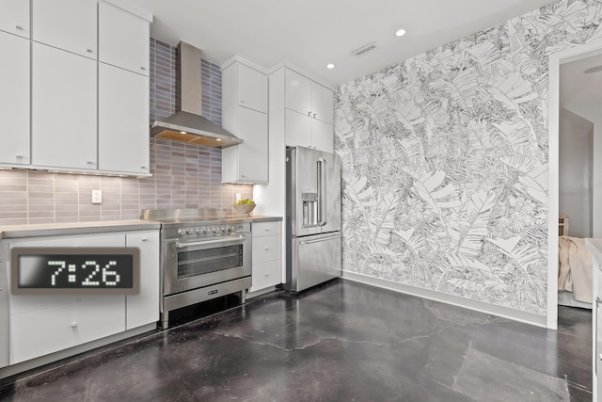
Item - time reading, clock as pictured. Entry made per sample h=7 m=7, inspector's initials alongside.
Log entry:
h=7 m=26
